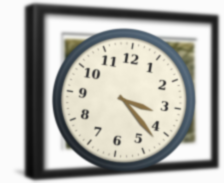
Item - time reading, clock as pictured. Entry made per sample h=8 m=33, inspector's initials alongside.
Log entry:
h=3 m=22
